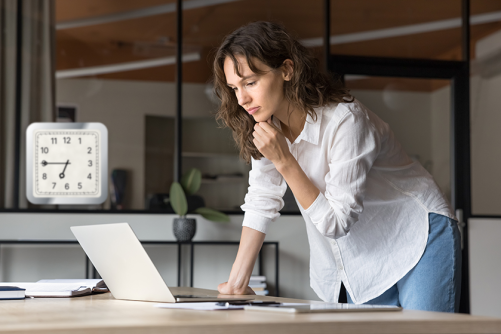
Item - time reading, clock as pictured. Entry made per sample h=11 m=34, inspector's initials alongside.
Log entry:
h=6 m=45
